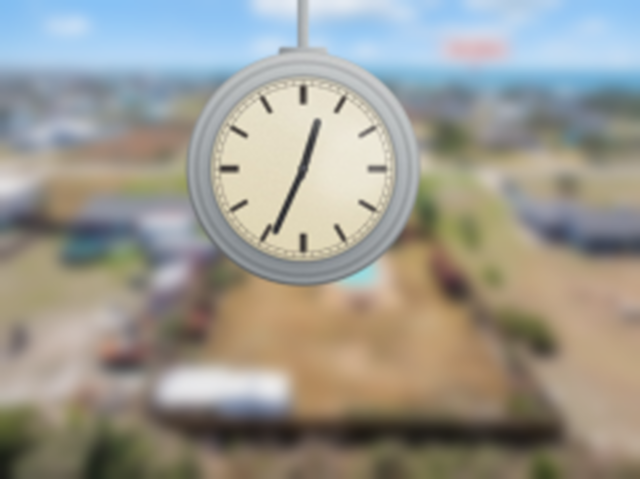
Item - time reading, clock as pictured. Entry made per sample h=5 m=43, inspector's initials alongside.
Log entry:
h=12 m=34
